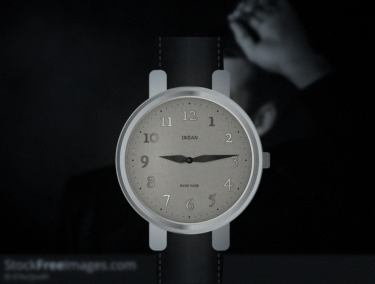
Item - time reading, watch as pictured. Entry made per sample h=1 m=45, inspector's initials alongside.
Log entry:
h=9 m=14
